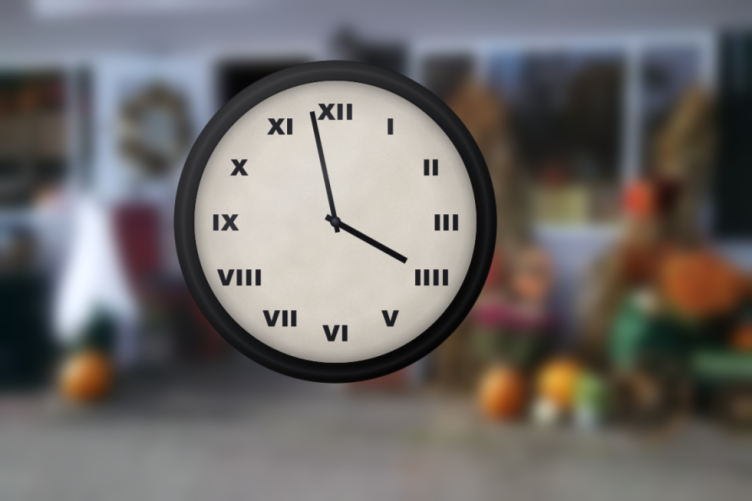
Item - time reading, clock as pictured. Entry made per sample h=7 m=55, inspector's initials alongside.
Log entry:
h=3 m=58
